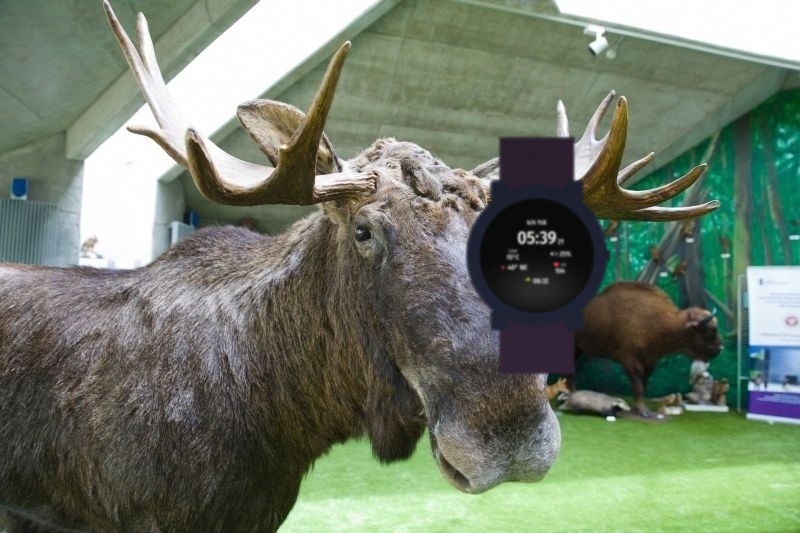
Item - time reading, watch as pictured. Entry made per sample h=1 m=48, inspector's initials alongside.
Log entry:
h=5 m=39
